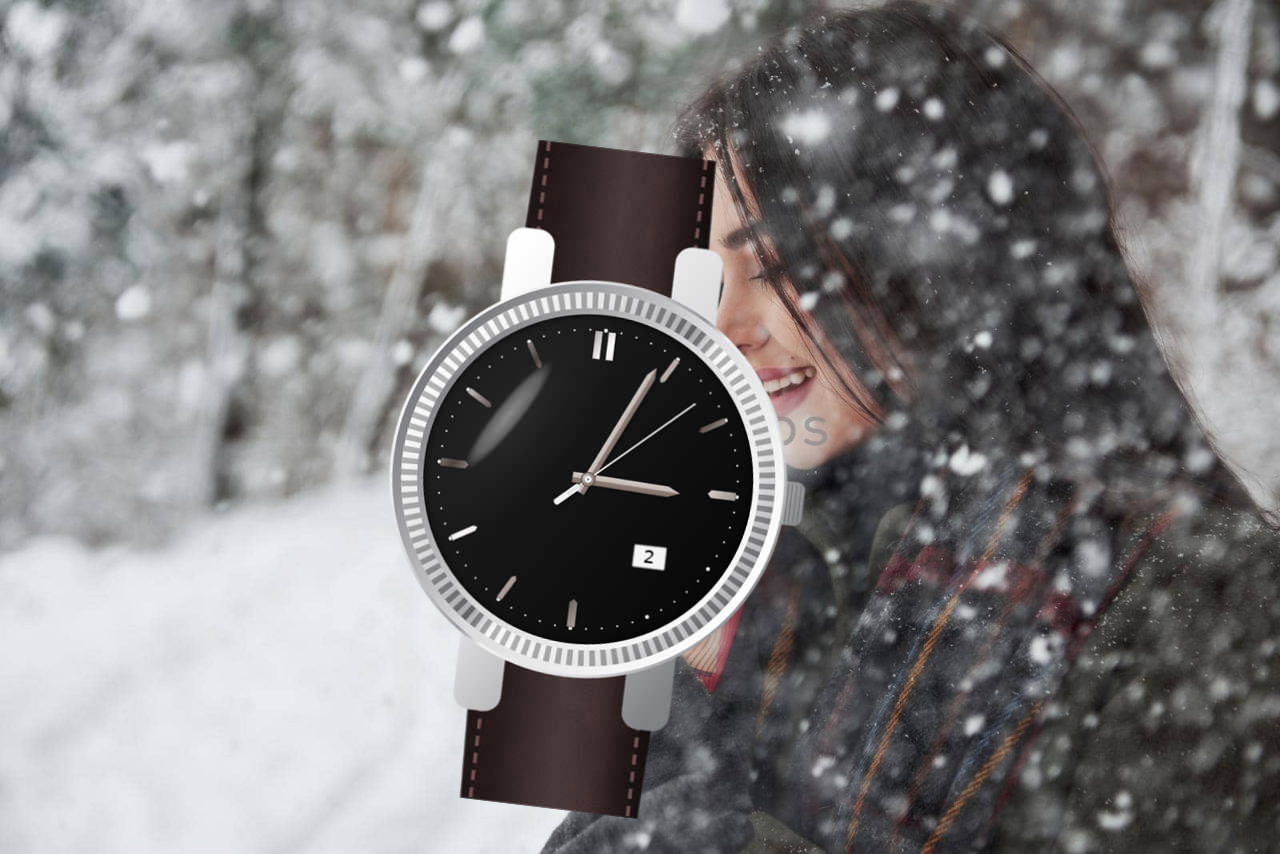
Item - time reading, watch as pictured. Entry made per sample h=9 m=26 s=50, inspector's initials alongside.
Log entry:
h=3 m=4 s=8
